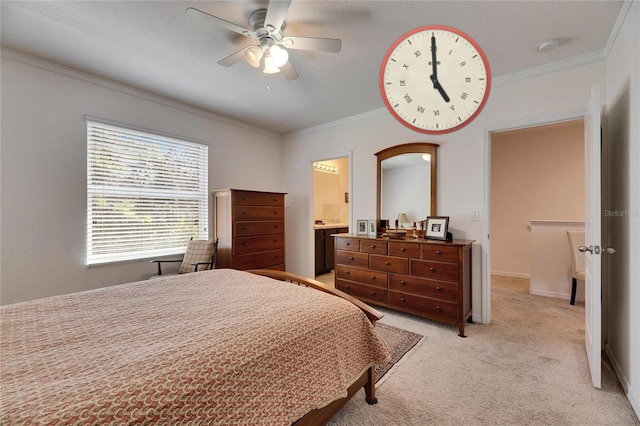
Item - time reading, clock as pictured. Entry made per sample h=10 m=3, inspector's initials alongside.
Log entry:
h=5 m=0
